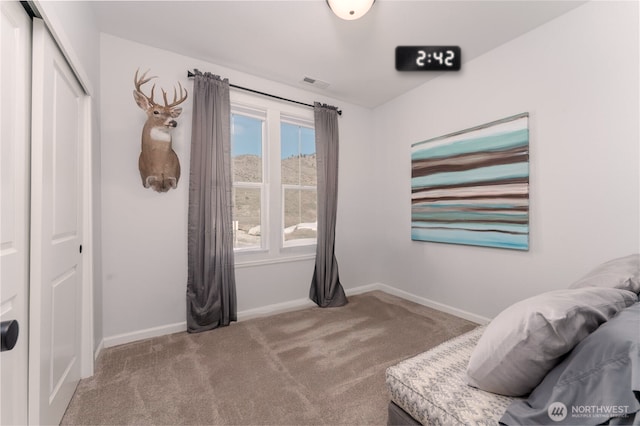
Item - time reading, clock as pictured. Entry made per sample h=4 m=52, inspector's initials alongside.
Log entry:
h=2 m=42
